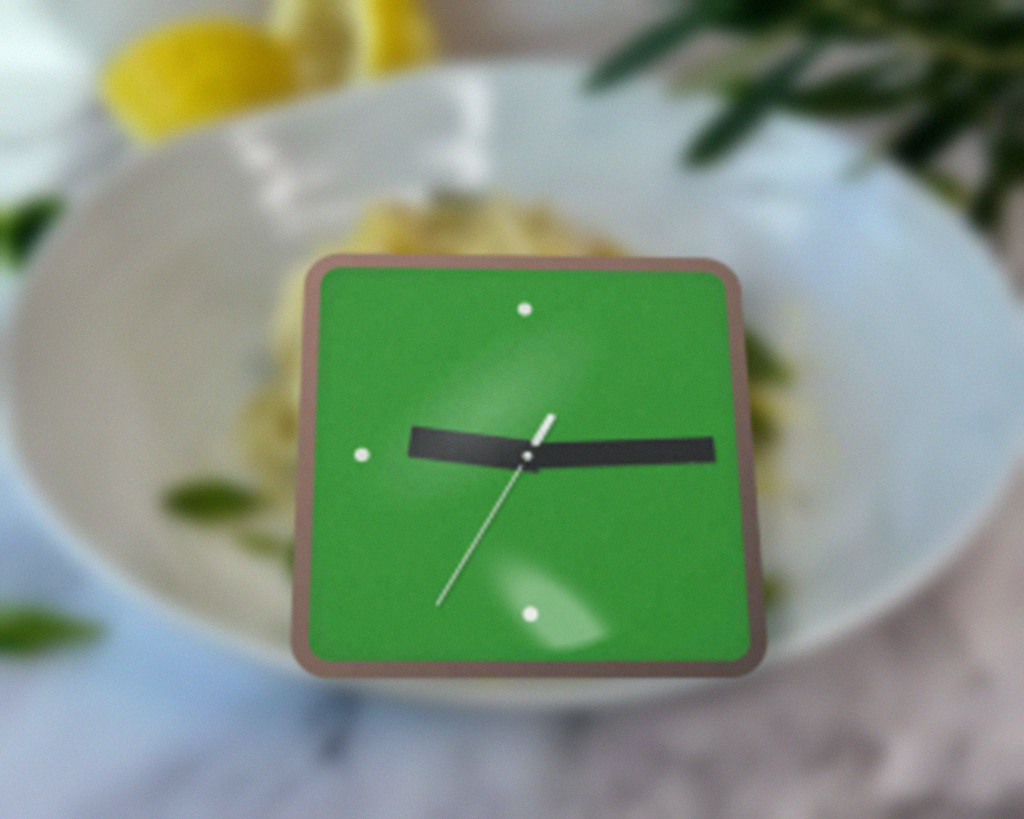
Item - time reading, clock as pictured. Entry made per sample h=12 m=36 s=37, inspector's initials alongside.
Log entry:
h=9 m=14 s=35
